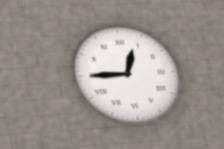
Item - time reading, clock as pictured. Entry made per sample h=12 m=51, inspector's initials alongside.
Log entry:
h=12 m=45
